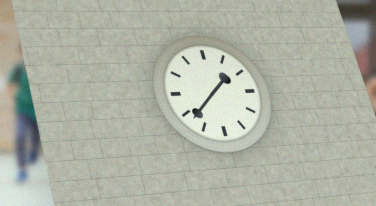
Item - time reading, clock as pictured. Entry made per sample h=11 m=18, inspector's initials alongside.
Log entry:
h=1 m=38
